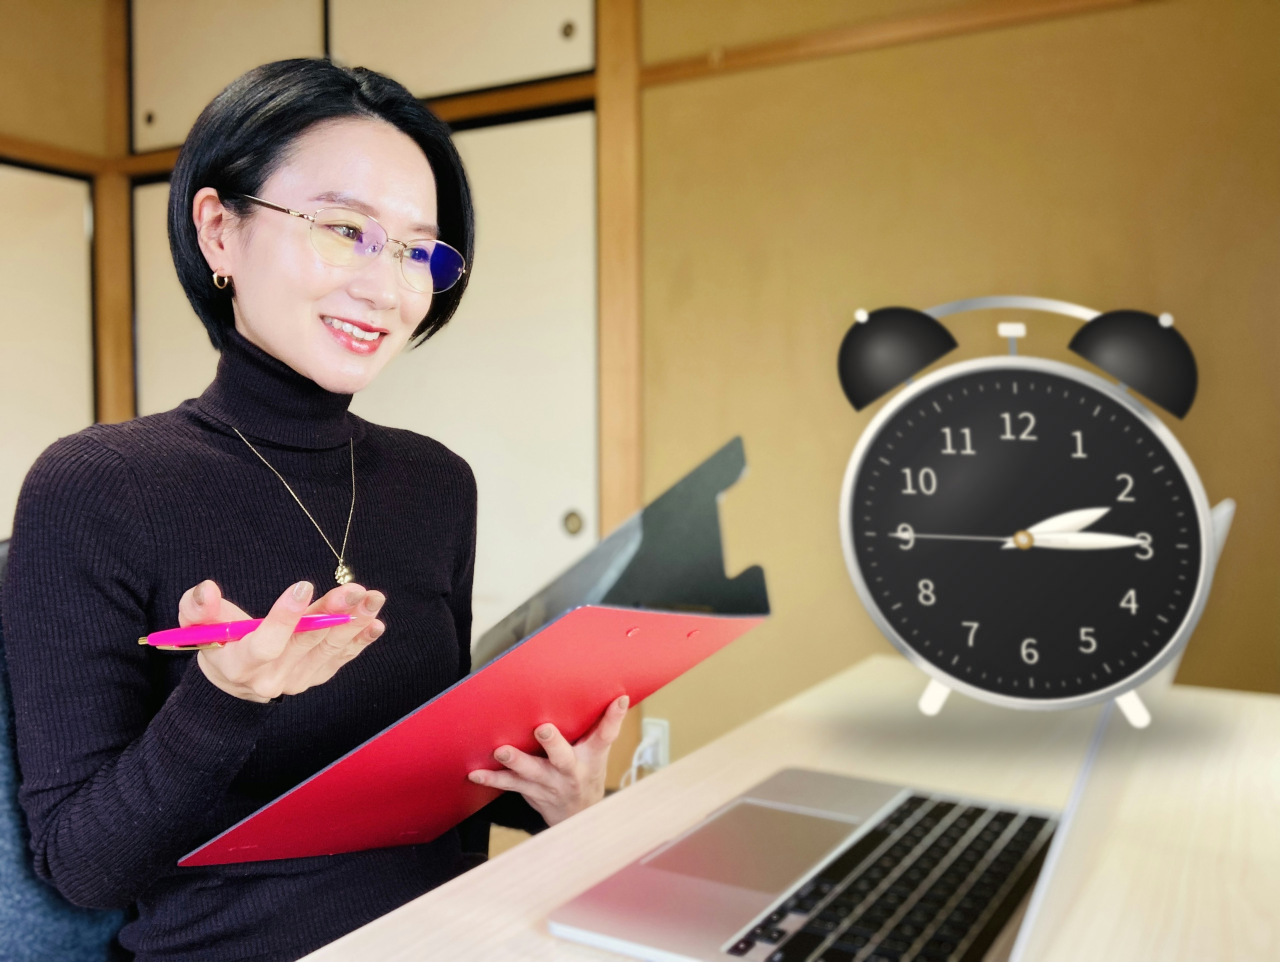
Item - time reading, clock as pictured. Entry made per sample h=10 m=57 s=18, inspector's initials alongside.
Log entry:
h=2 m=14 s=45
